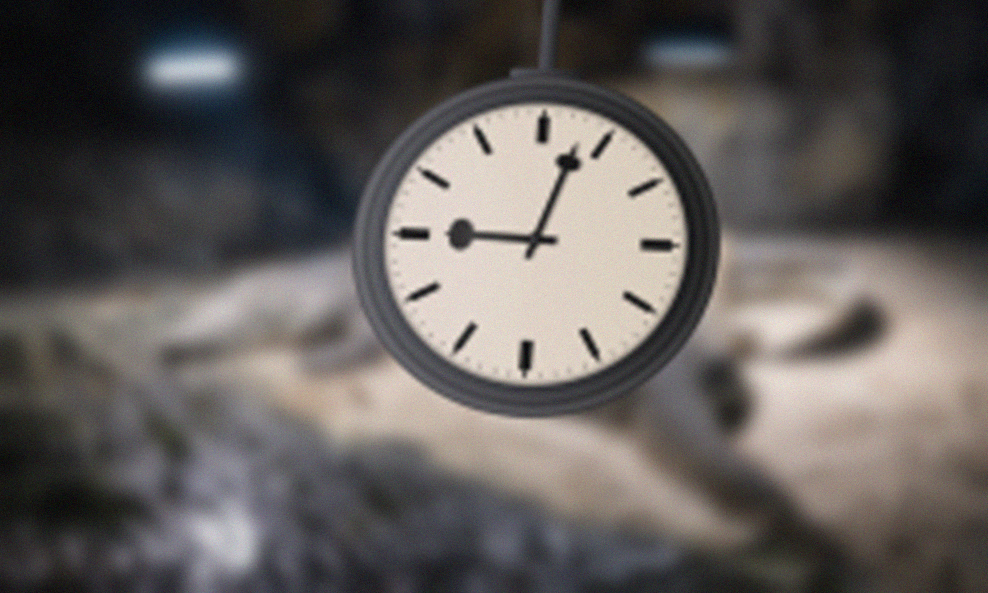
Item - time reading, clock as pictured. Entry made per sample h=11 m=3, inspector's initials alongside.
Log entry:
h=9 m=3
